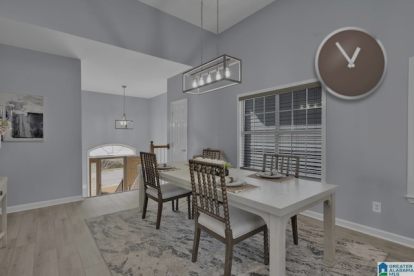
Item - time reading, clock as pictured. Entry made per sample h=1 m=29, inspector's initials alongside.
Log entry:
h=12 m=54
